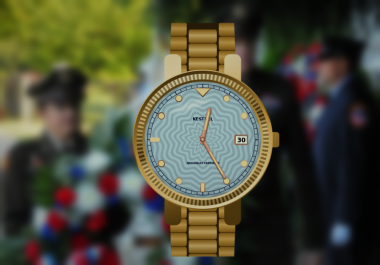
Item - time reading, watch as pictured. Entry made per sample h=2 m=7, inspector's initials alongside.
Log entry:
h=12 m=25
